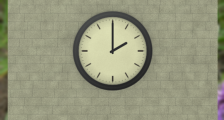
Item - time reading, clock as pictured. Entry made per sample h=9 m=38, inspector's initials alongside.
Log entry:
h=2 m=0
